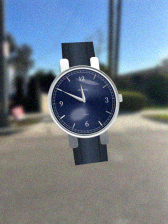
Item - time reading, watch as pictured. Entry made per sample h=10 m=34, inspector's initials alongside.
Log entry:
h=11 m=50
